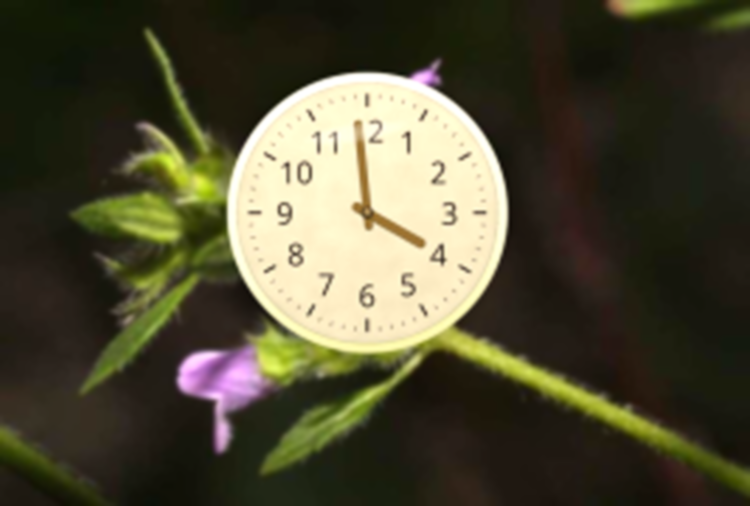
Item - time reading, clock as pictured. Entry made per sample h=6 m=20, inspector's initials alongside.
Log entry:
h=3 m=59
